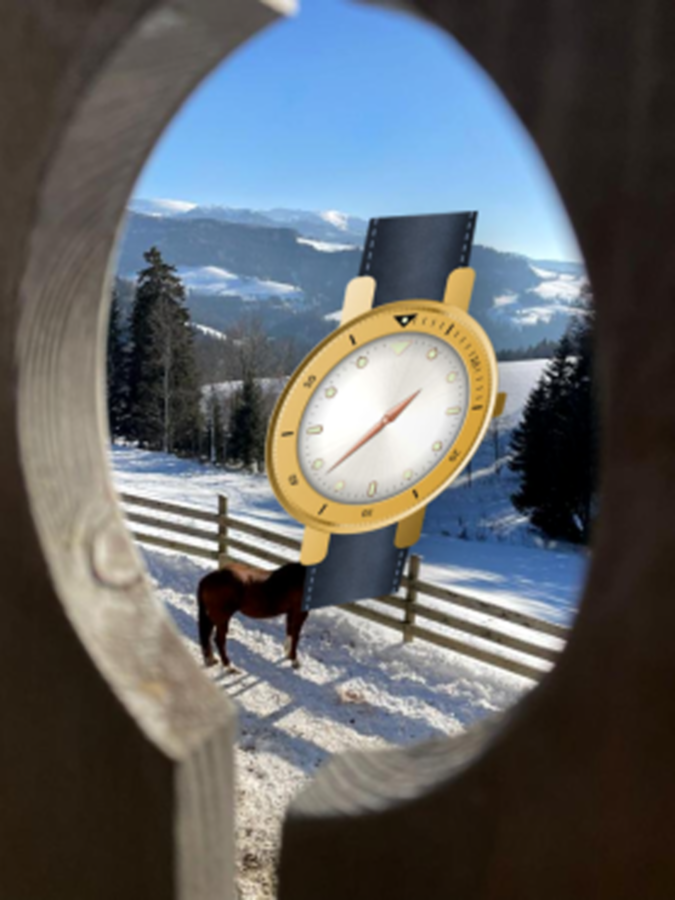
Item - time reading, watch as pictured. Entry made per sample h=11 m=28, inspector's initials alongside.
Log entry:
h=1 m=38
